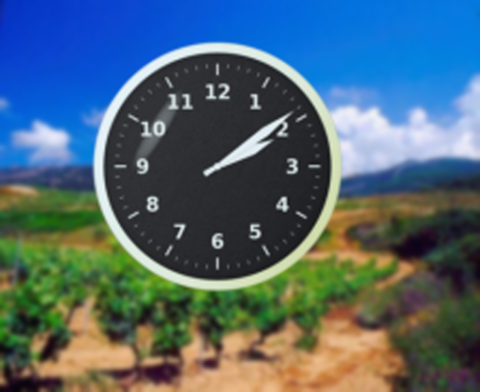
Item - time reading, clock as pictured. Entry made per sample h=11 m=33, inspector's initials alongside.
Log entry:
h=2 m=9
